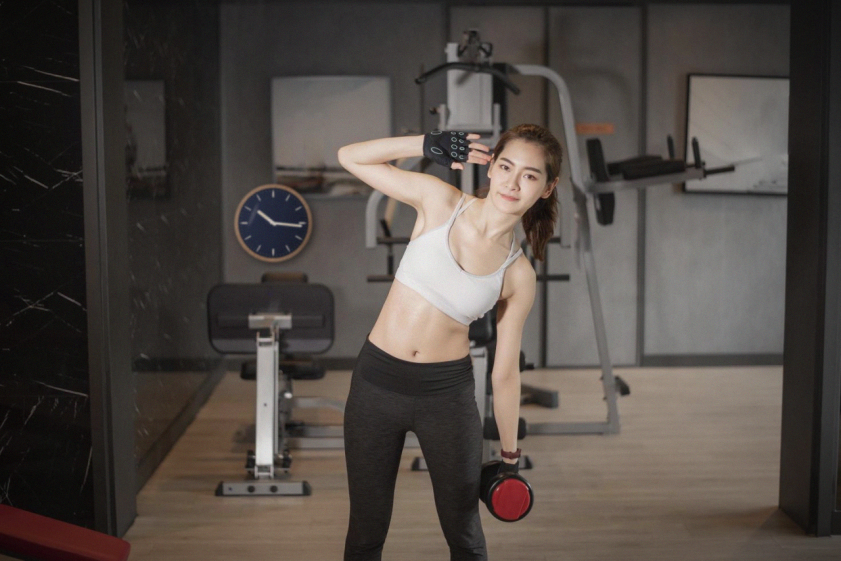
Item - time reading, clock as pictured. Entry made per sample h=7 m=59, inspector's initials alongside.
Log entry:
h=10 m=16
